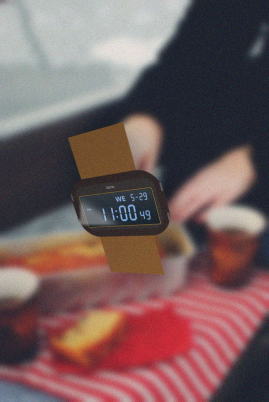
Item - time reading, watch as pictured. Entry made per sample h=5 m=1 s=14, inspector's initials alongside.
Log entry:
h=11 m=0 s=49
